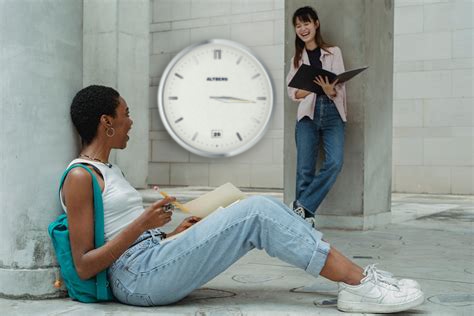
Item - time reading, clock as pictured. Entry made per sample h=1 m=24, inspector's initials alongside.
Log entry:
h=3 m=16
